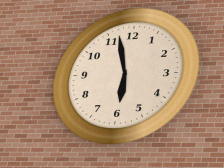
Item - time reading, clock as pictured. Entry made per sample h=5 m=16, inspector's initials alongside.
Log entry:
h=5 m=57
